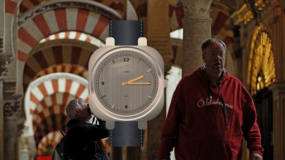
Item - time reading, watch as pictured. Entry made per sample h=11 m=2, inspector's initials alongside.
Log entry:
h=2 m=15
